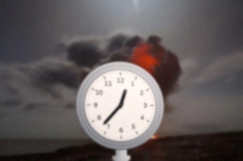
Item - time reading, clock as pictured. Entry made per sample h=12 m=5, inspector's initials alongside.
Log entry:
h=12 m=37
